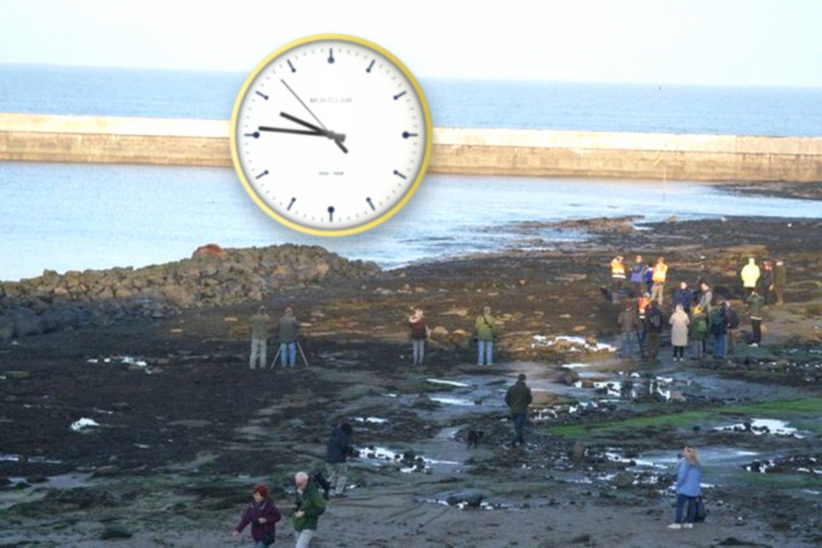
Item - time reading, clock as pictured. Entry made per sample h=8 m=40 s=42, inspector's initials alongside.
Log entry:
h=9 m=45 s=53
